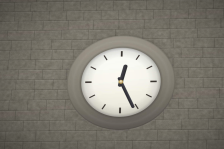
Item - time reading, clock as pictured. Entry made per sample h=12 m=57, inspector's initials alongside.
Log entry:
h=12 m=26
